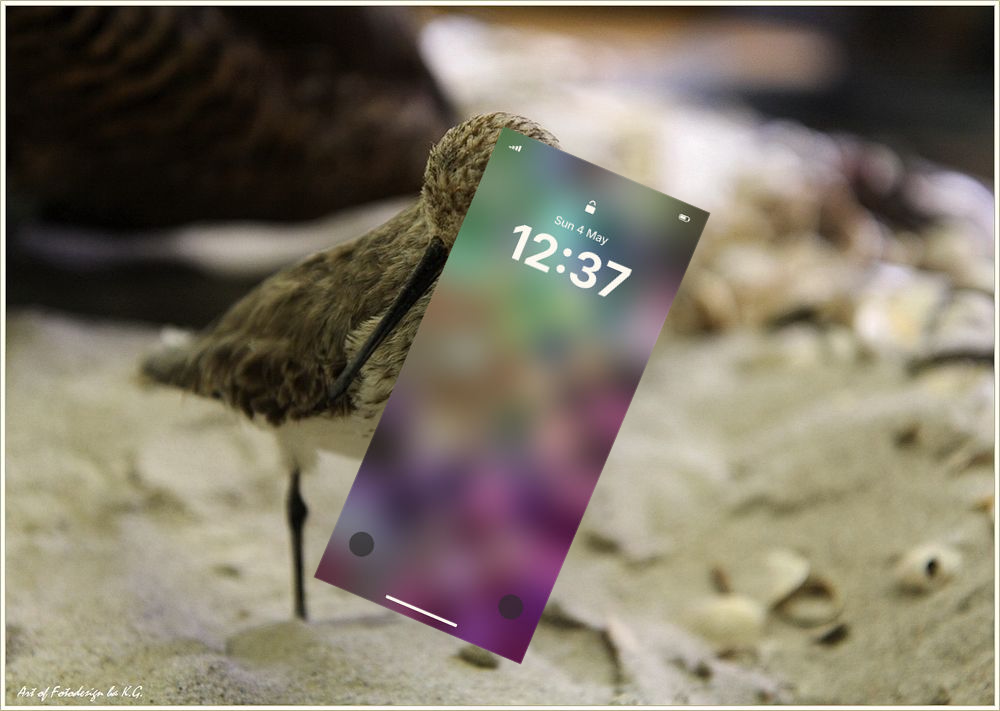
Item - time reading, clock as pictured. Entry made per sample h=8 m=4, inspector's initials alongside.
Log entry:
h=12 m=37
